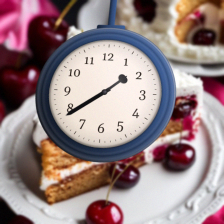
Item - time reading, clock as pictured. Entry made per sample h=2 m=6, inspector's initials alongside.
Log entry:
h=1 m=39
